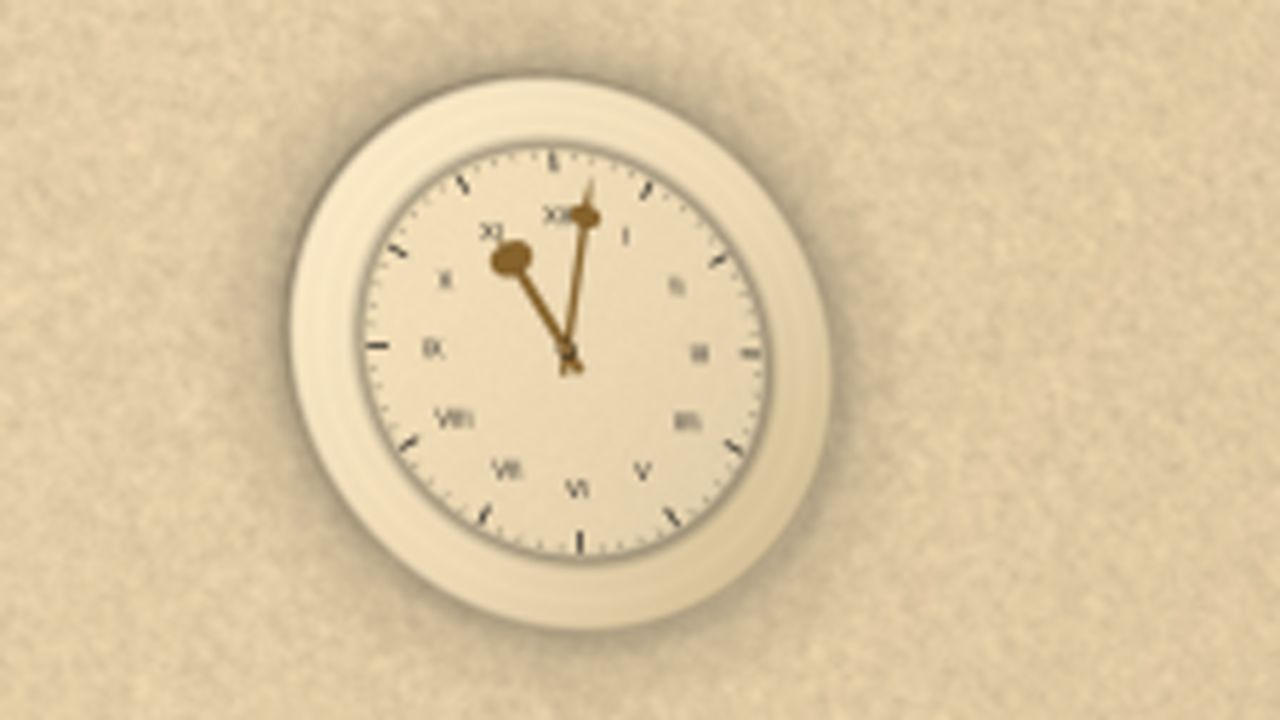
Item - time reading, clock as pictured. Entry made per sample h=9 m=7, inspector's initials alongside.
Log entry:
h=11 m=2
